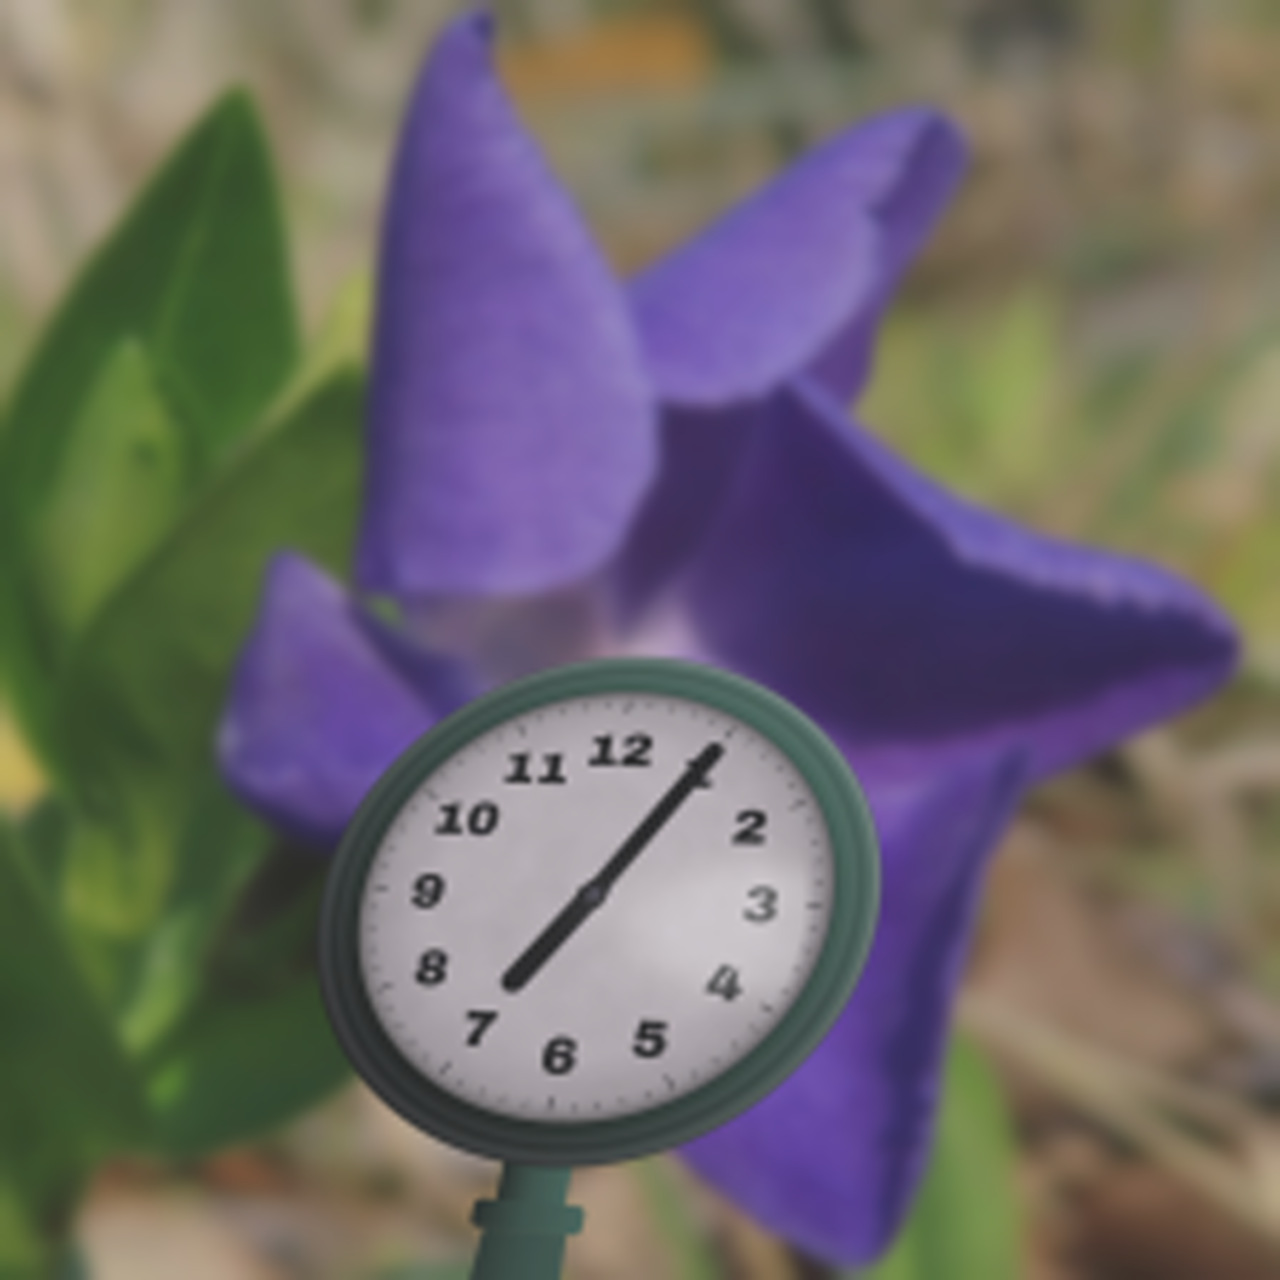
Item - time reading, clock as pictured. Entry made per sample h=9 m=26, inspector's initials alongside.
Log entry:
h=7 m=5
